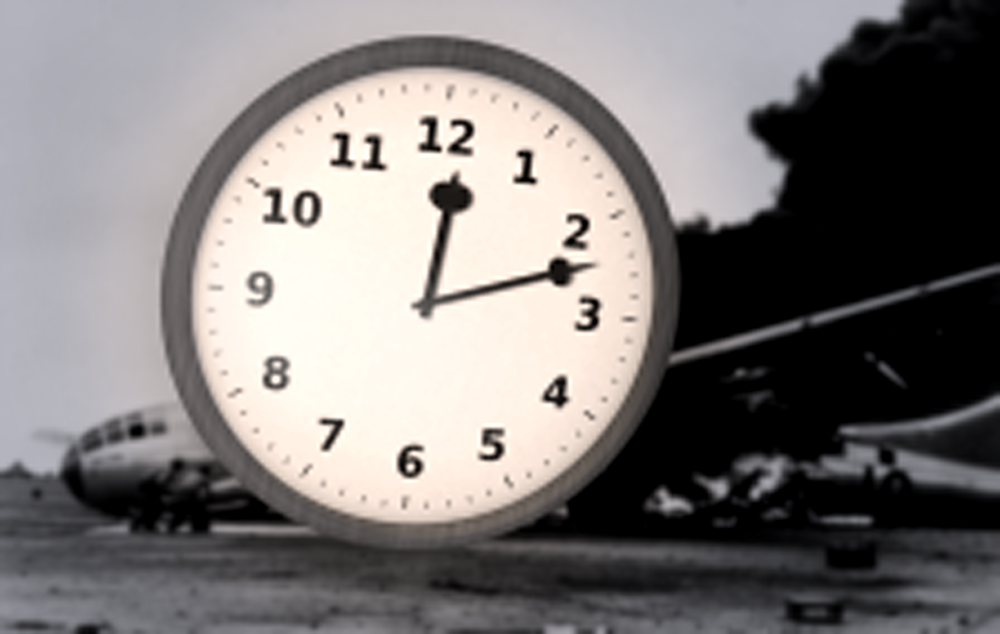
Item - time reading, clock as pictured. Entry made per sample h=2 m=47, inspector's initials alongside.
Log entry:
h=12 m=12
